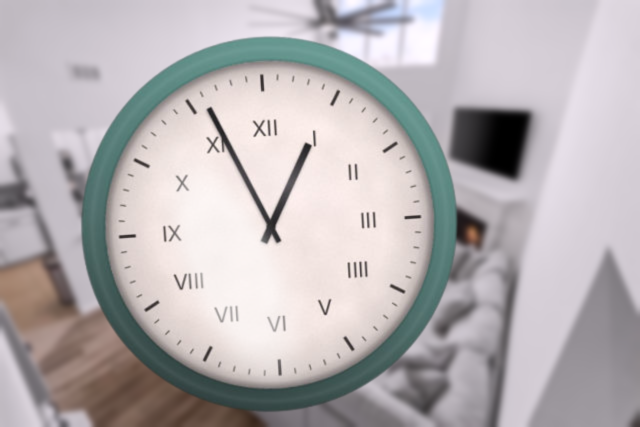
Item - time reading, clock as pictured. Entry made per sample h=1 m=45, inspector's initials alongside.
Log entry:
h=12 m=56
